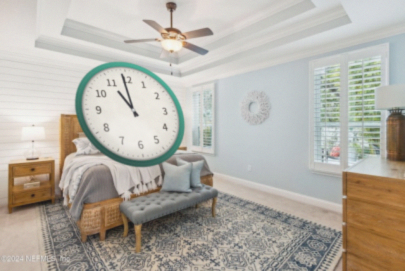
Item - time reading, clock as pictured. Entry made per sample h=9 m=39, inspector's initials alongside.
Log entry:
h=10 m=59
